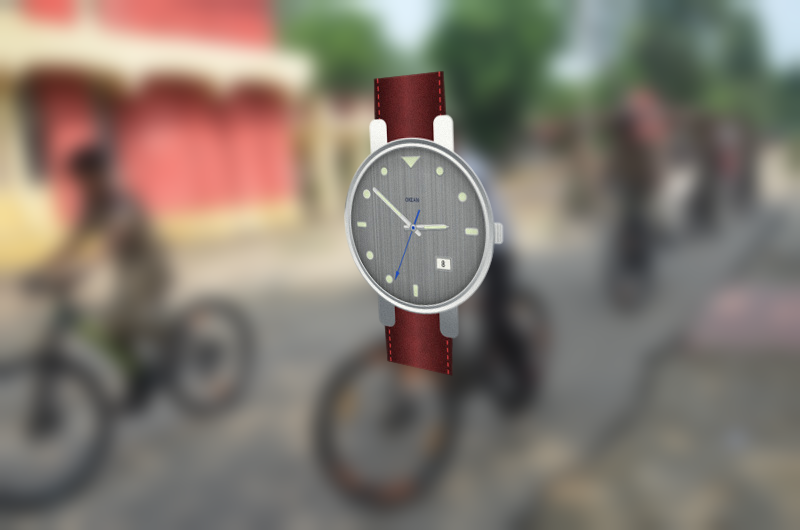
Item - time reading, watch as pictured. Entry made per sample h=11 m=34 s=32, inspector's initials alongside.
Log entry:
h=2 m=51 s=34
